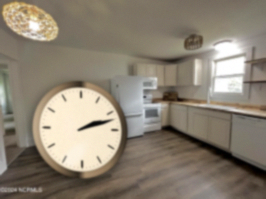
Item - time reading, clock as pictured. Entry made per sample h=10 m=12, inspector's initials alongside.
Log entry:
h=2 m=12
